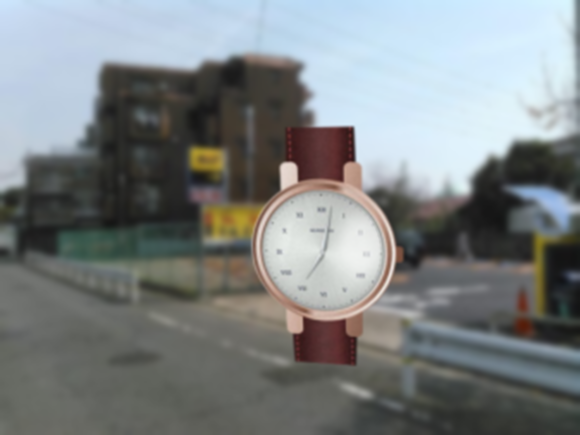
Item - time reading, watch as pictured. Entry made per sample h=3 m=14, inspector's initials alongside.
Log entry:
h=7 m=2
